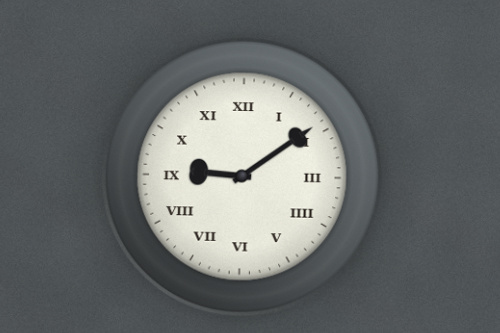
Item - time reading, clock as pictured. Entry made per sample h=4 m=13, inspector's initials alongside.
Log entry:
h=9 m=9
